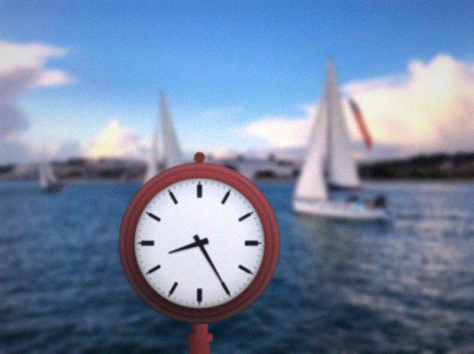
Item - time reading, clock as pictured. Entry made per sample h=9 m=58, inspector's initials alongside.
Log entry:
h=8 m=25
